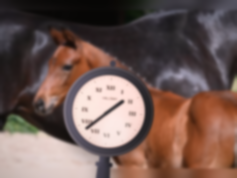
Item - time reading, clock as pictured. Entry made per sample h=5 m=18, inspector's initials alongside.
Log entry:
h=1 m=38
